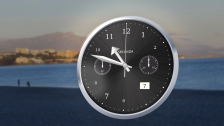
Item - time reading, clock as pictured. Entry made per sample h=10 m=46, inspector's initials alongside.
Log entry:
h=10 m=48
